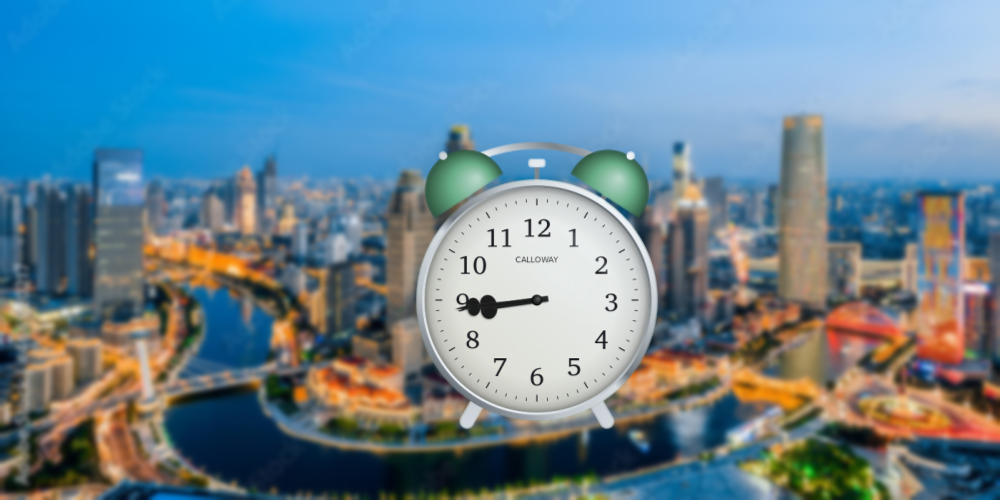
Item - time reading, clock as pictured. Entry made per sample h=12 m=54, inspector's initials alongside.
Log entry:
h=8 m=44
